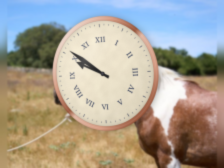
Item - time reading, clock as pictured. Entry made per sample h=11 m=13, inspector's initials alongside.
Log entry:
h=9 m=51
